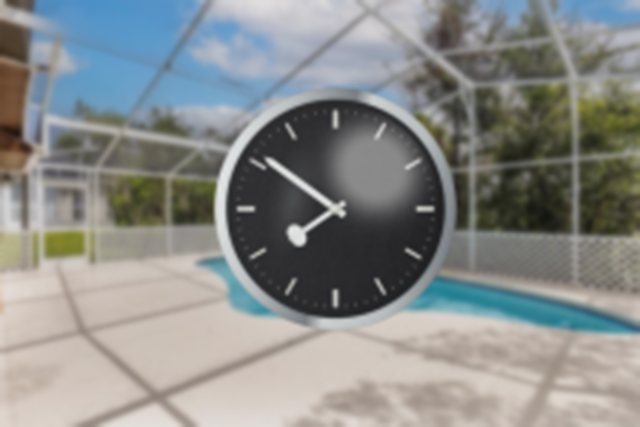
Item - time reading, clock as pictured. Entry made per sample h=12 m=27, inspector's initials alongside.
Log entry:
h=7 m=51
